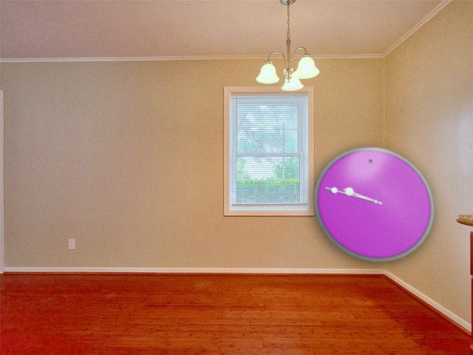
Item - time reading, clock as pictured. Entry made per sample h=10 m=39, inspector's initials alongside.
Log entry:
h=9 m=48
